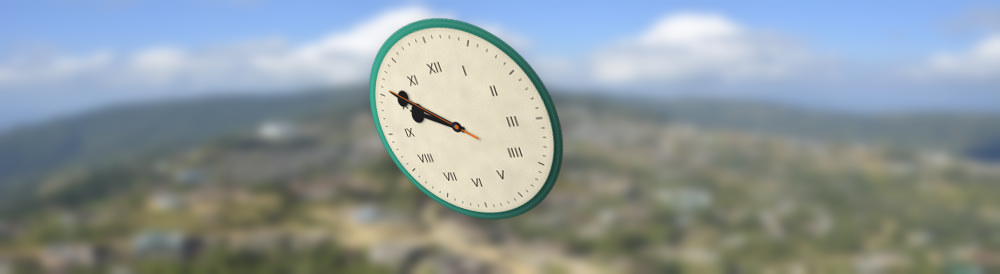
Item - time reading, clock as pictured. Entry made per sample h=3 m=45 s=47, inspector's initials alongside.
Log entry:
h=9 m=50 s=51
